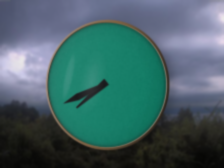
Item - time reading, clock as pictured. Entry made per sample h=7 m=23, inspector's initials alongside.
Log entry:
h=7 m=41
